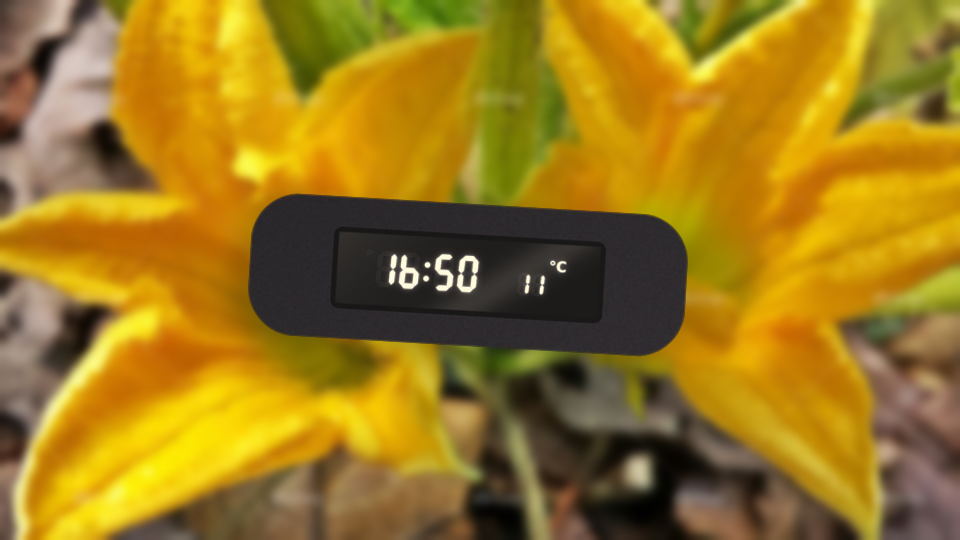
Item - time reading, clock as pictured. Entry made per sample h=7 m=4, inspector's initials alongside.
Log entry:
h=16 m=50
